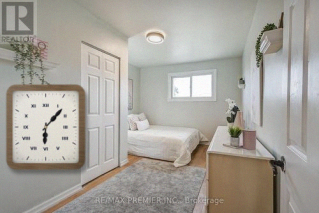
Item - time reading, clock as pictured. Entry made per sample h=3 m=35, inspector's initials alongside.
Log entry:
h=6 m=7
